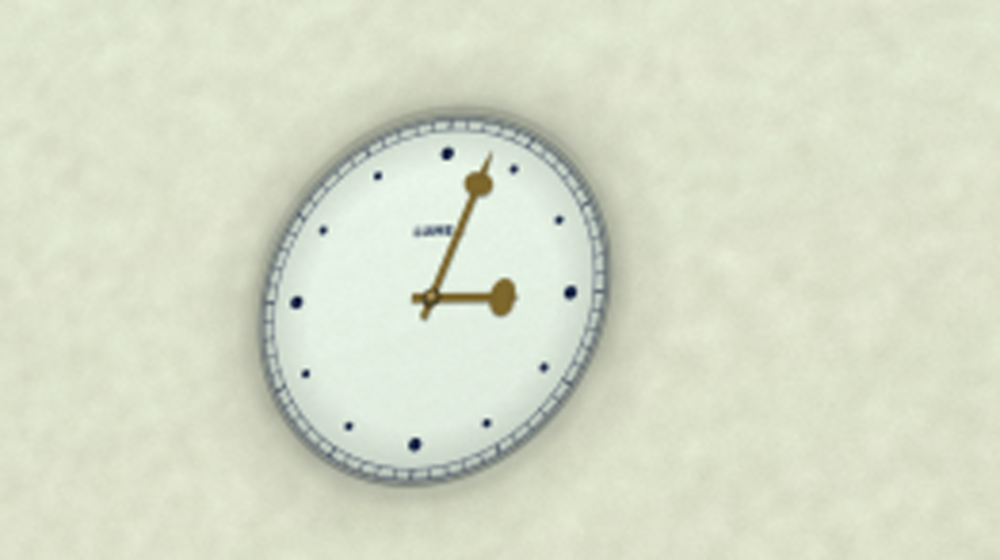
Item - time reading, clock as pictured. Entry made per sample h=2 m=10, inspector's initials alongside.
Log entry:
h=3 m=3
